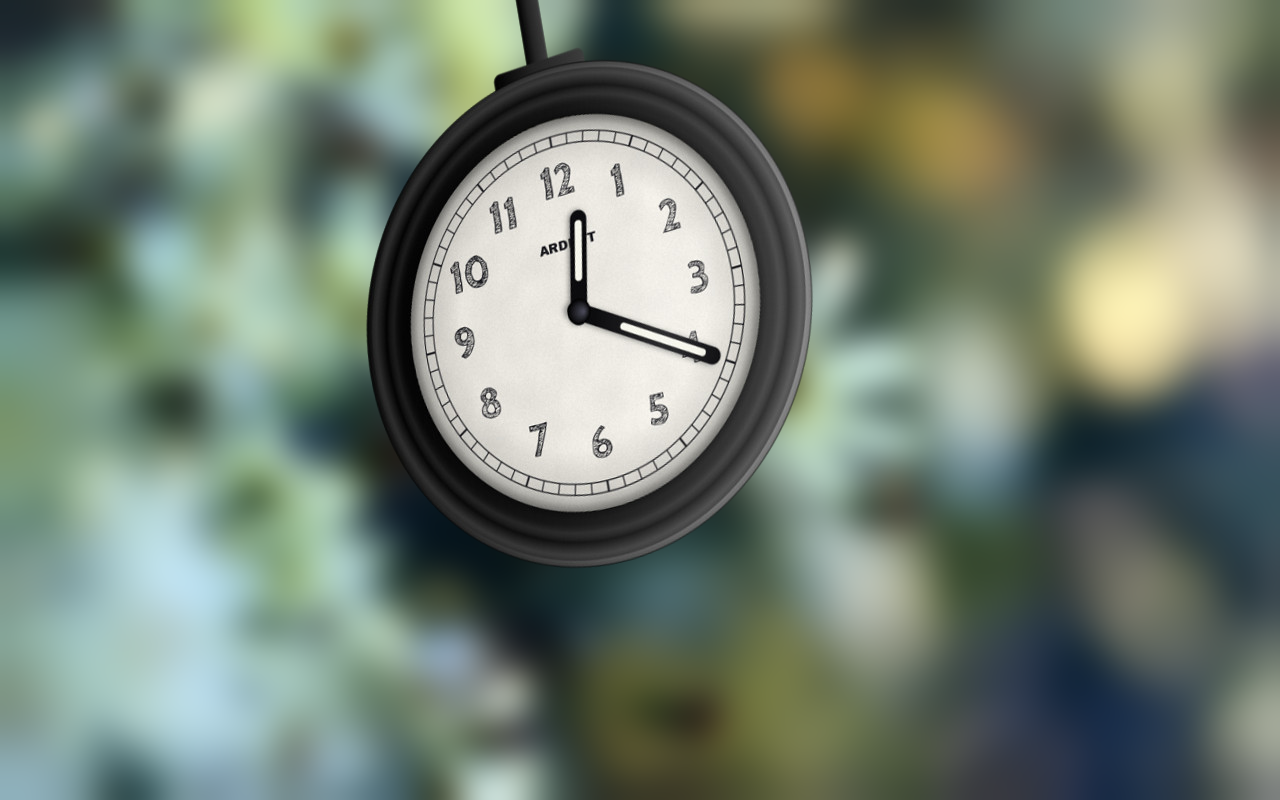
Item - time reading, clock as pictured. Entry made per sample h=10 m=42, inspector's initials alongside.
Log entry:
h=12 m=20
